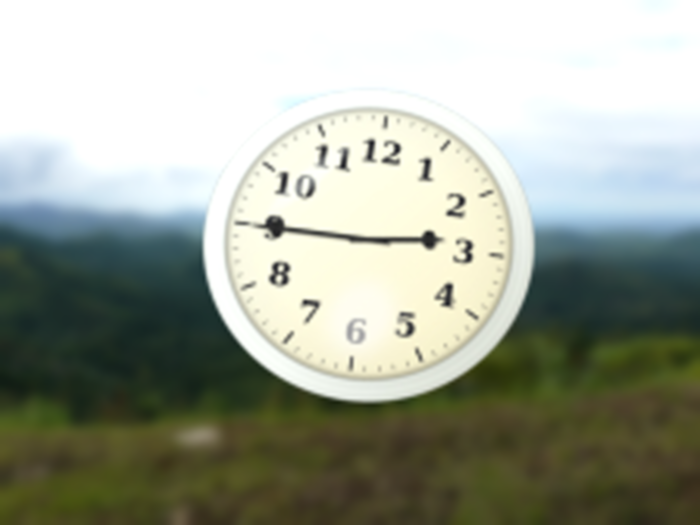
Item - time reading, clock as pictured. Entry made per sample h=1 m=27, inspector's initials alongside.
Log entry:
h=2 m=45
